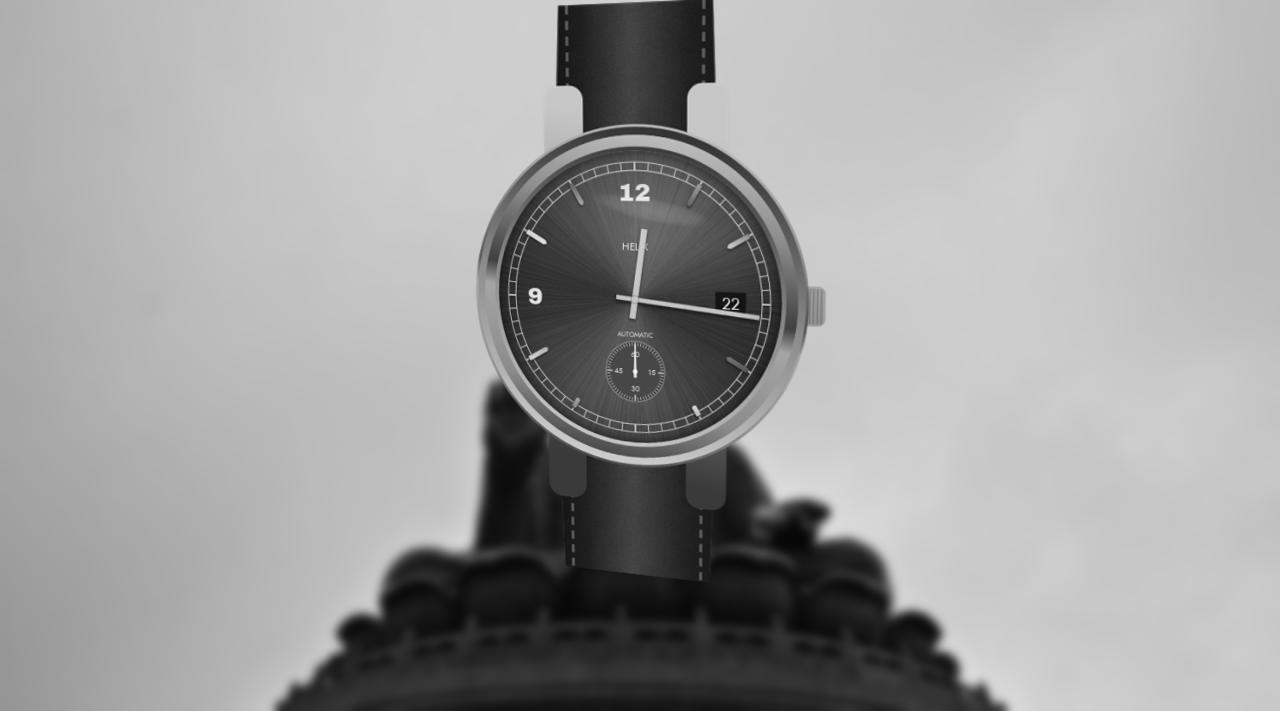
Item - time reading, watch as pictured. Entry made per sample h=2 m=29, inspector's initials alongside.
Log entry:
h=12 m=16
